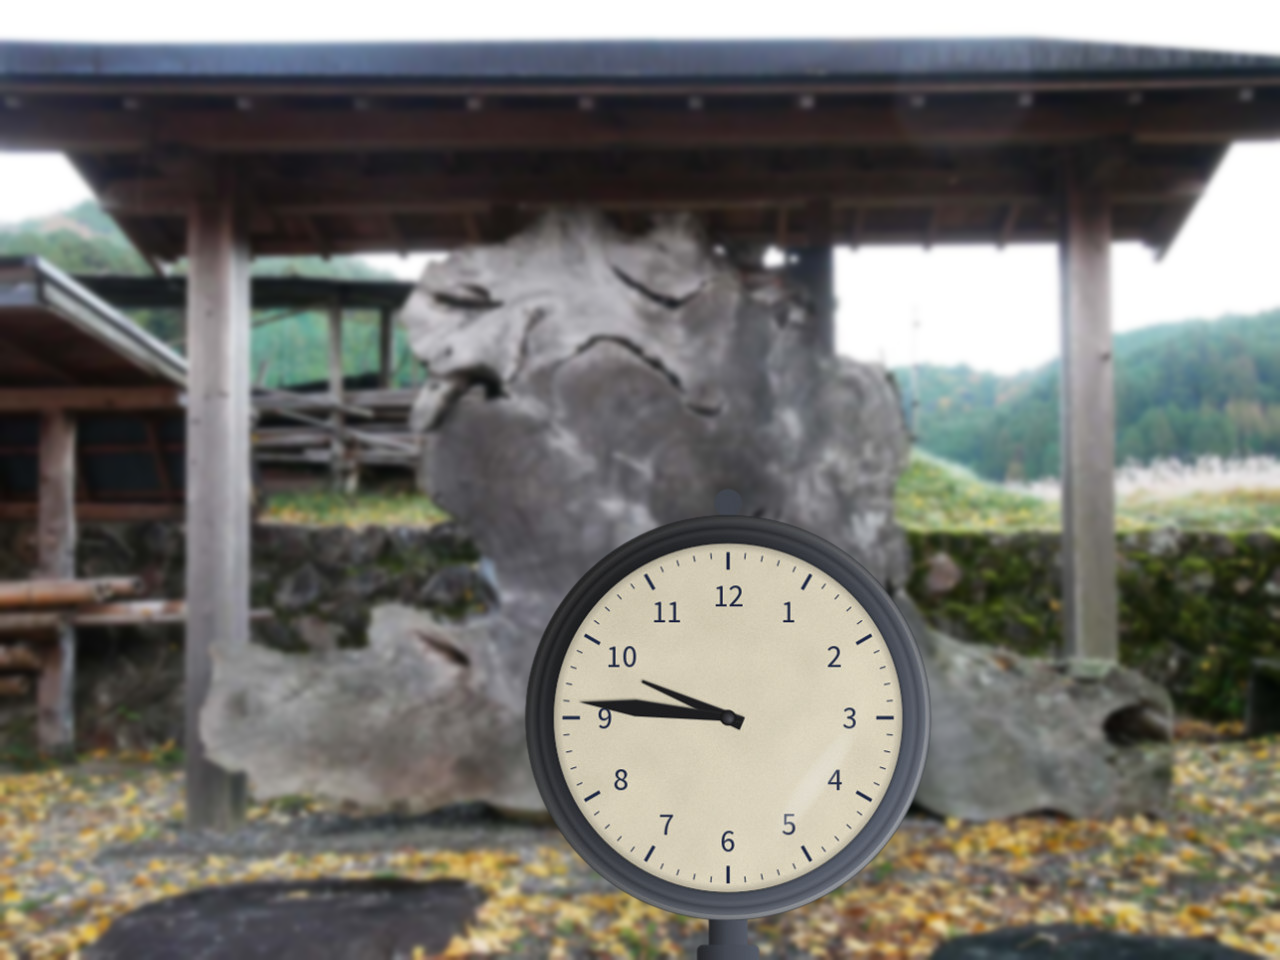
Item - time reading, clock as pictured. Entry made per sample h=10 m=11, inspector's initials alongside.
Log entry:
h=9 m=46
